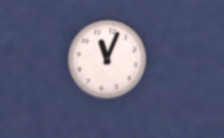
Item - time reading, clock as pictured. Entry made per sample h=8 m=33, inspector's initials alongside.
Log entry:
h=11 m=2
